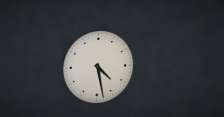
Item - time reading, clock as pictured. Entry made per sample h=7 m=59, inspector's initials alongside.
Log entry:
h=4 m=28
